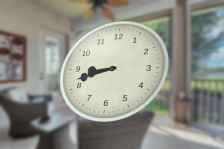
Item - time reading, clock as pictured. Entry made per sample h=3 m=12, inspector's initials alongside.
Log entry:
h=8 m=42
